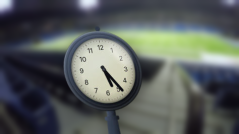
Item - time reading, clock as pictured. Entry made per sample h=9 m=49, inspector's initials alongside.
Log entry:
h=5 m=24
